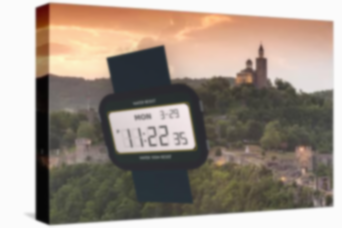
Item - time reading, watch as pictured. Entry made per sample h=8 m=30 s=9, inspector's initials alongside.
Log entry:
h=11 m=22 s=35
